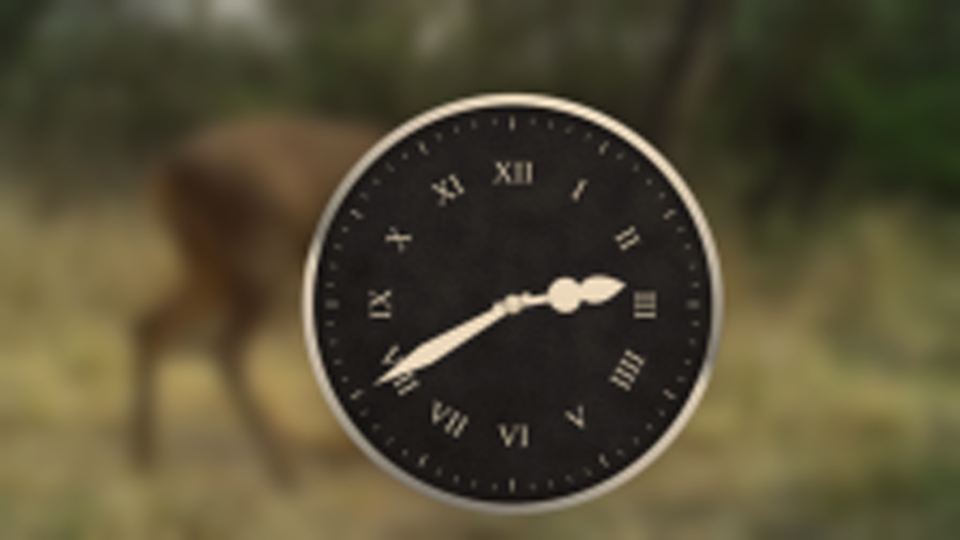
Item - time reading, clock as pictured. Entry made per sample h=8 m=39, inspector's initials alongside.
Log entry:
h=2 m=40
